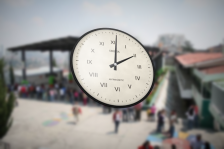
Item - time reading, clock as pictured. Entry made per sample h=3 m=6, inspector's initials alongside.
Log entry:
h=2 m=1
